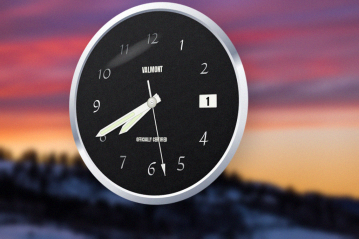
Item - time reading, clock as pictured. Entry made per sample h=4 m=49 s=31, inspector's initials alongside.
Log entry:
h=7 m=40 s=28
